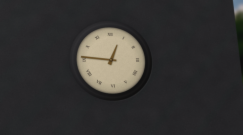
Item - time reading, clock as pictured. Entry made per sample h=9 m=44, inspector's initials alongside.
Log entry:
h=12 m=46
